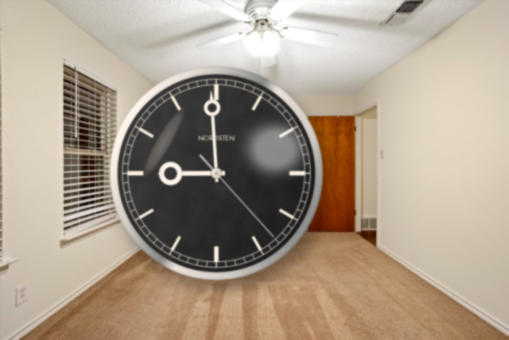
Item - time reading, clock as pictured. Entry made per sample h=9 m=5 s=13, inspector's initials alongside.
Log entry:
h=8 m=59 s=23
